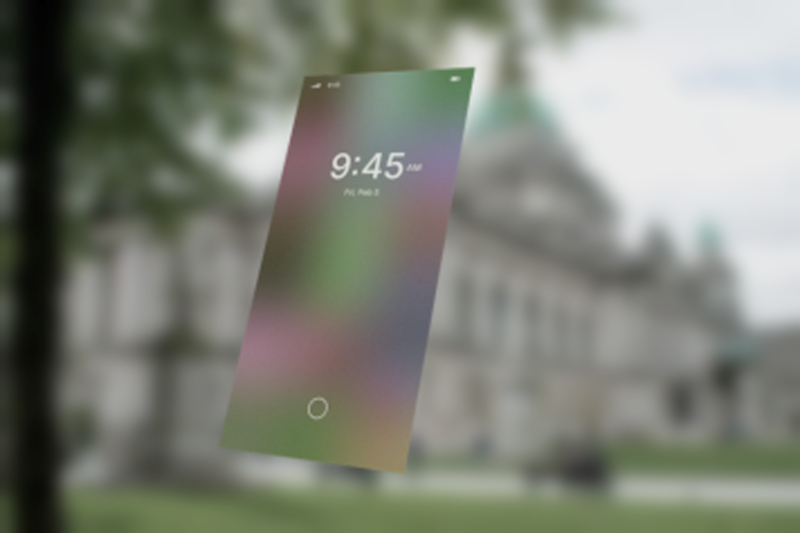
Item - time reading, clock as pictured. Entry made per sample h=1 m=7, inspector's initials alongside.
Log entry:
h=9 m=45
